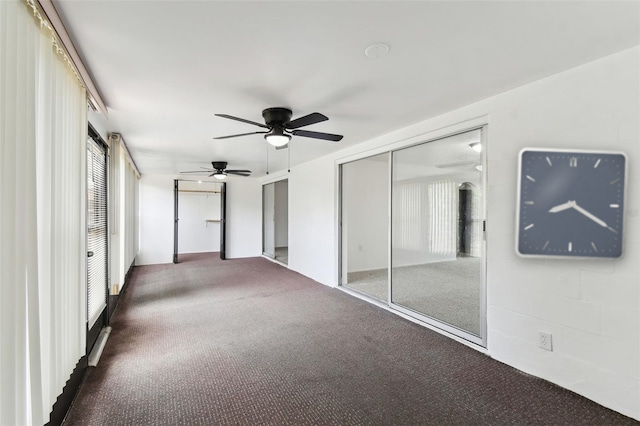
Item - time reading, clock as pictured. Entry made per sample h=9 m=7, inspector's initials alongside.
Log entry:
h=8 m=20
